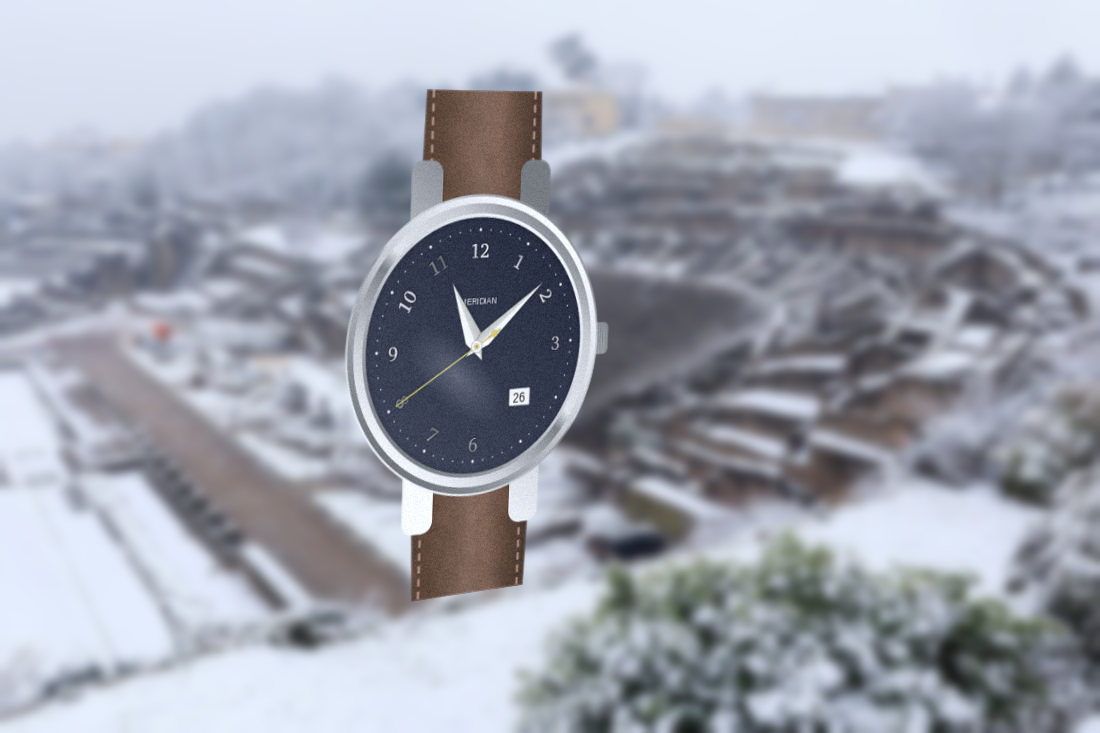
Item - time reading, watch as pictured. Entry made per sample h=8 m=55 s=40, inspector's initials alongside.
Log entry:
h=11 m=8 s=40
